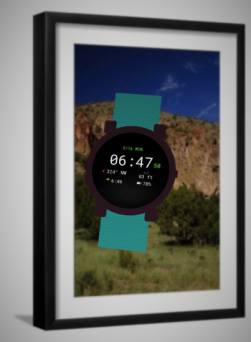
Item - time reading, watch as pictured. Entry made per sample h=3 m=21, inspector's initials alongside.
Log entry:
h=6 m=47
